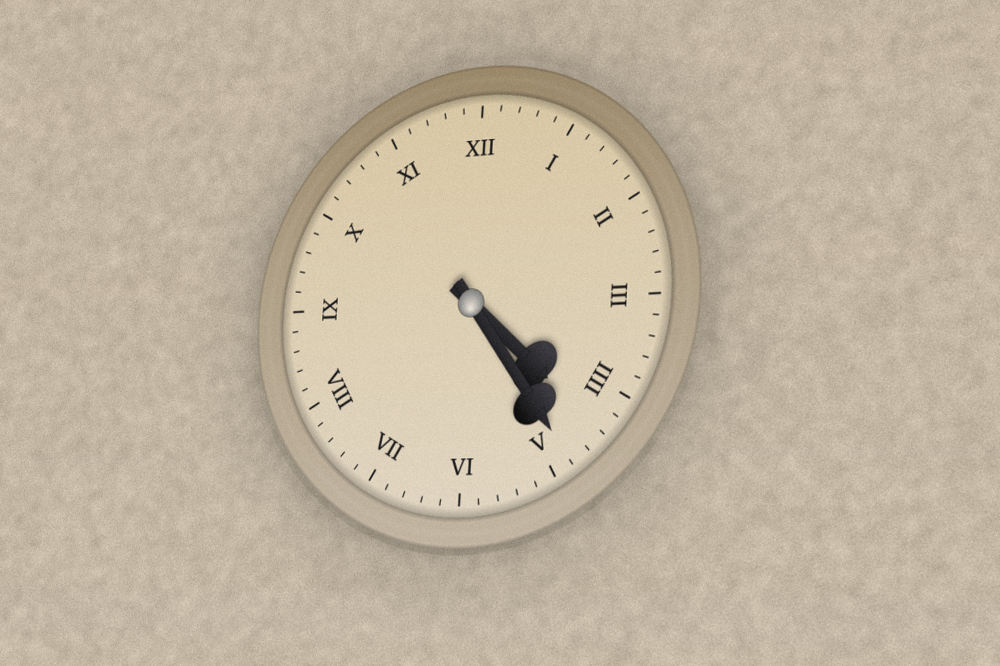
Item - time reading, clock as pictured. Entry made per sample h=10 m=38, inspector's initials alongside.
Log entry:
h=4 m=24
